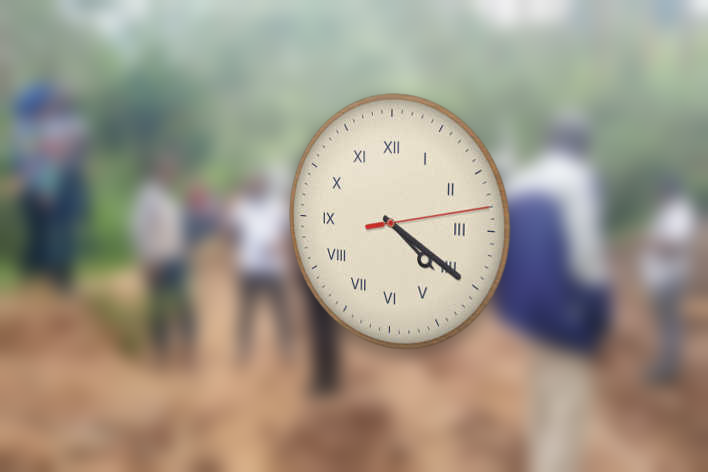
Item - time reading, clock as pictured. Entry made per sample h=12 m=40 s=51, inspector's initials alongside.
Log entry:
h=4 m=20 s=13
